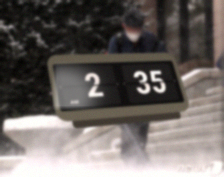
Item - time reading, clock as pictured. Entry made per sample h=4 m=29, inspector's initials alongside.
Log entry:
h=2 m=35
